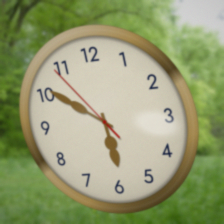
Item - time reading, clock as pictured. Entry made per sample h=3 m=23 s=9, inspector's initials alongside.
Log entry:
h=5 m=50 s=54
